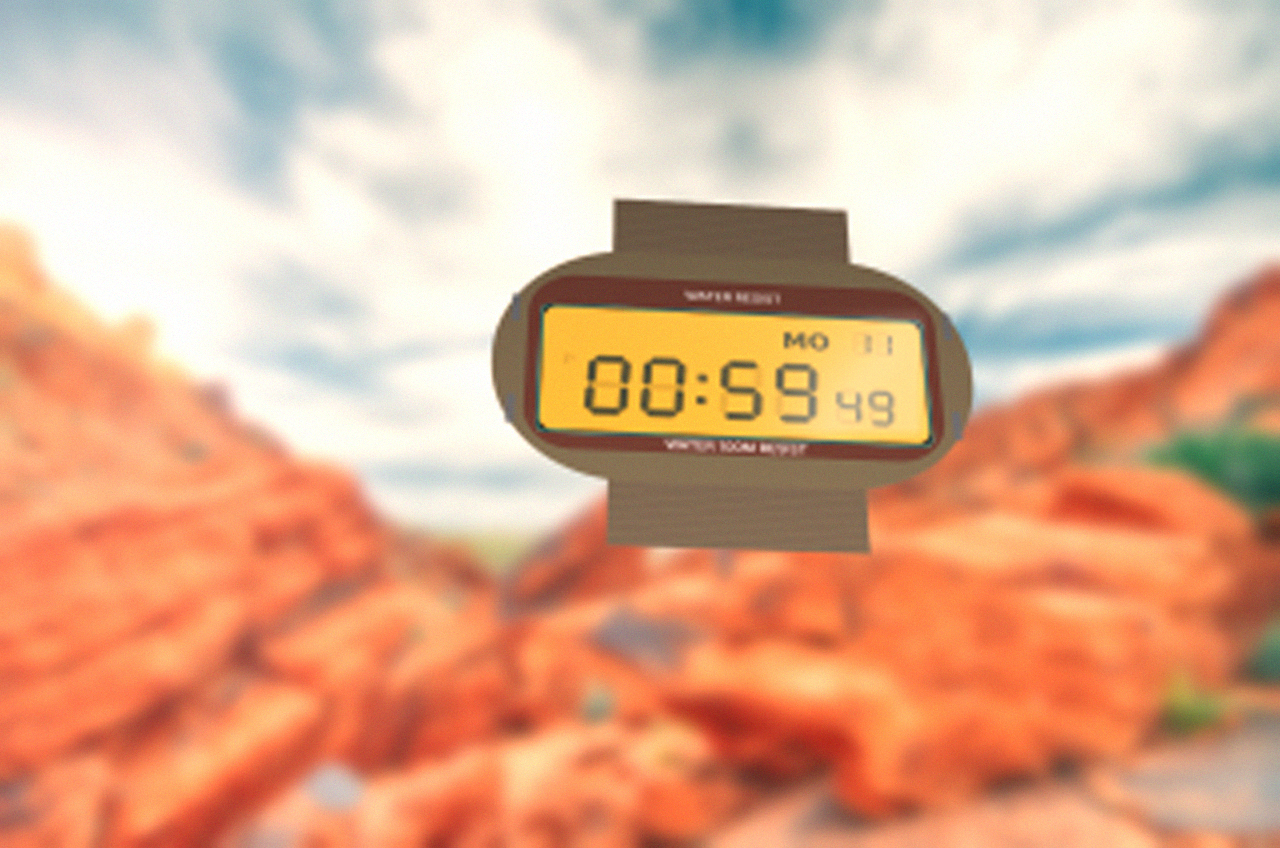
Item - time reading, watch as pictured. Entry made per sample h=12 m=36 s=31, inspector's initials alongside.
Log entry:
h=0 m=59 s=49
